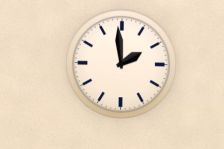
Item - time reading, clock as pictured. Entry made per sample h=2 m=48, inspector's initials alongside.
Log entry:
h=1 m=59
